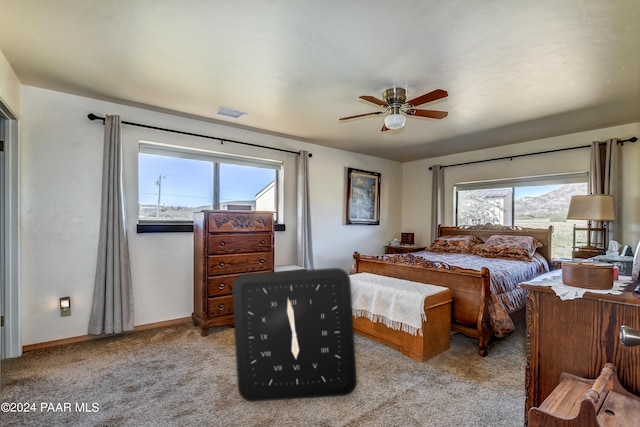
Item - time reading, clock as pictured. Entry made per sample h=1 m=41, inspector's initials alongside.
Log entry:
h=5 m=59
